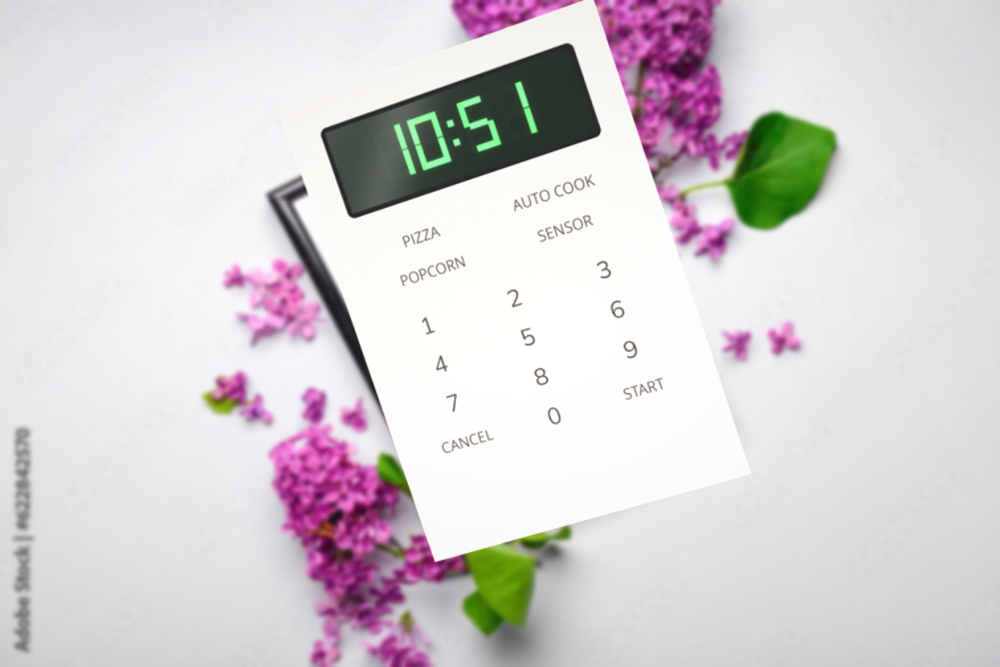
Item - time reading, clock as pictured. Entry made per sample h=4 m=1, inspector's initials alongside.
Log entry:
h=10 m=51
